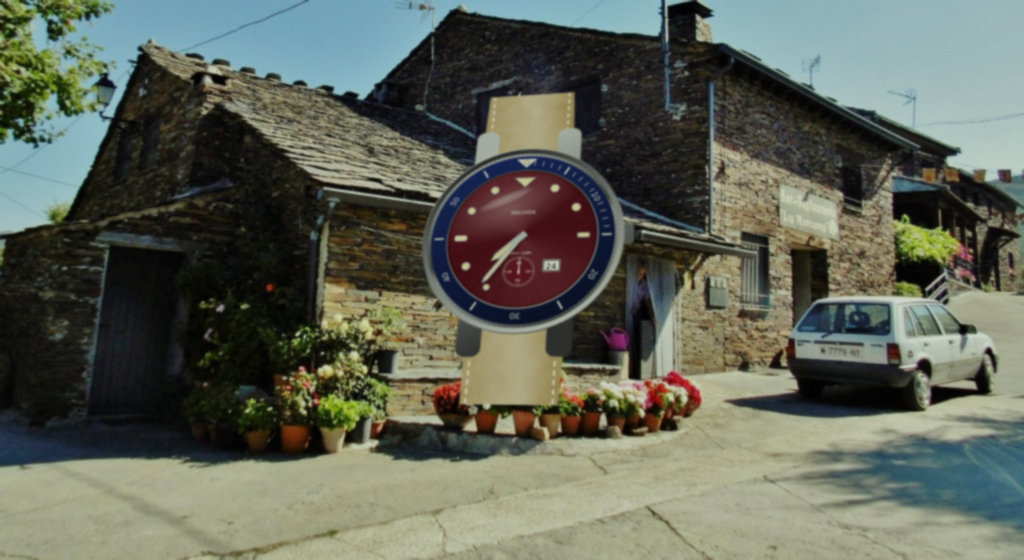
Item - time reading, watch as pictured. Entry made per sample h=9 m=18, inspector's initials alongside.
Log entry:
h=7 m=36
